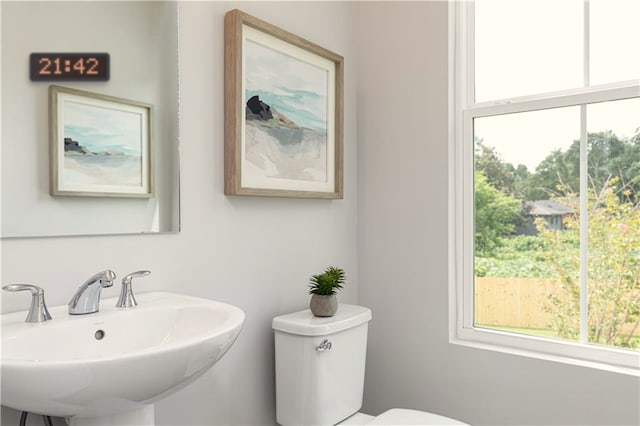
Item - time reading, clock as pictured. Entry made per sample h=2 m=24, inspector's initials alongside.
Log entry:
h=21 m=42
